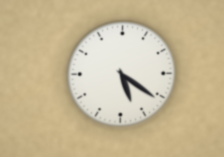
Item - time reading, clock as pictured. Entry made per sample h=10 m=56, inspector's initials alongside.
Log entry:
h=5 m=21
